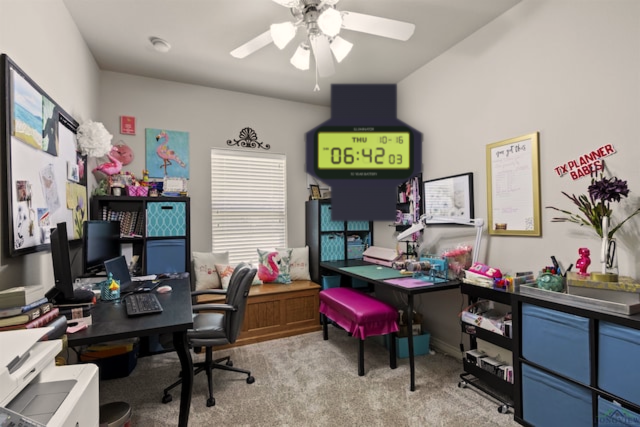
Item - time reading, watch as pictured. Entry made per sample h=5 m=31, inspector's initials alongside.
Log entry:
h=6 m=42
